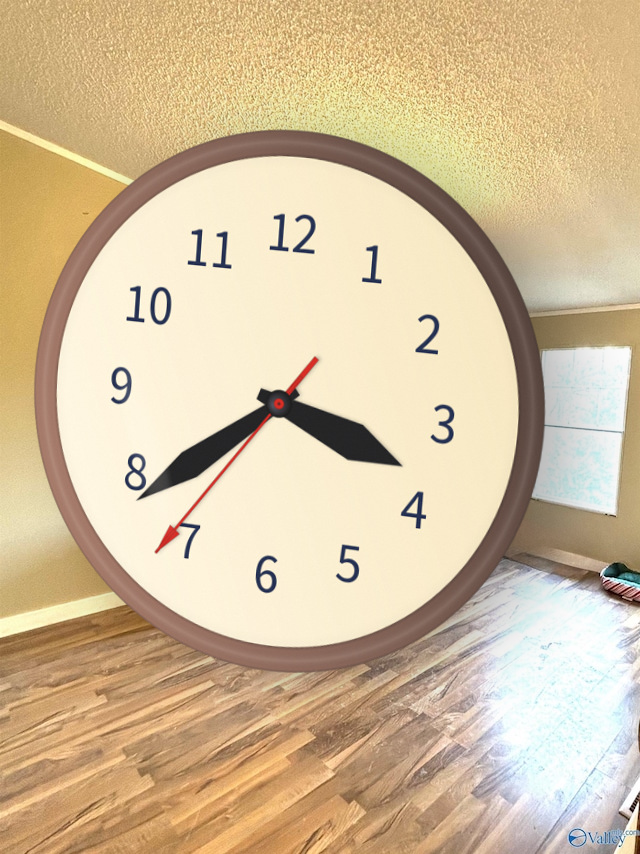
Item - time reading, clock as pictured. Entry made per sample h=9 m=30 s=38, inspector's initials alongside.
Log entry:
h=3 m=38 s=36
